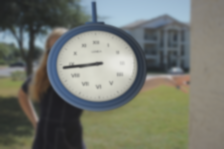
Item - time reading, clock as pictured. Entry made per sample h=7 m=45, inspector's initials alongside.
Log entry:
h=8 m=44
